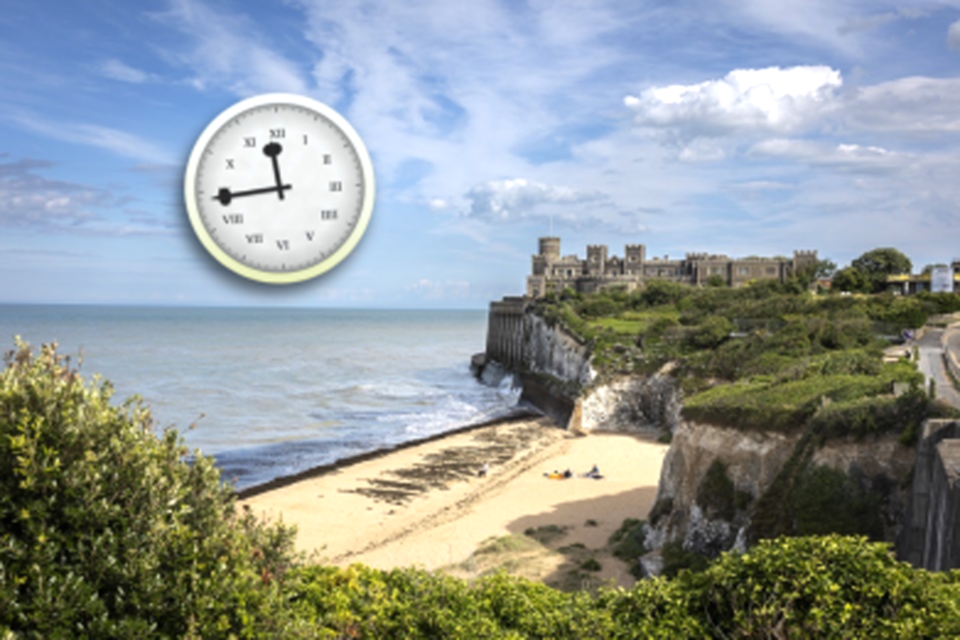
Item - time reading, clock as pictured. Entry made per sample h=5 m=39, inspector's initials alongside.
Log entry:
h=11 m=44
